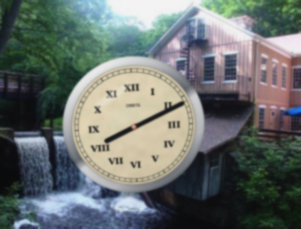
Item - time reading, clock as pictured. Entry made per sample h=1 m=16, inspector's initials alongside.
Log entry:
h=8 m=11
